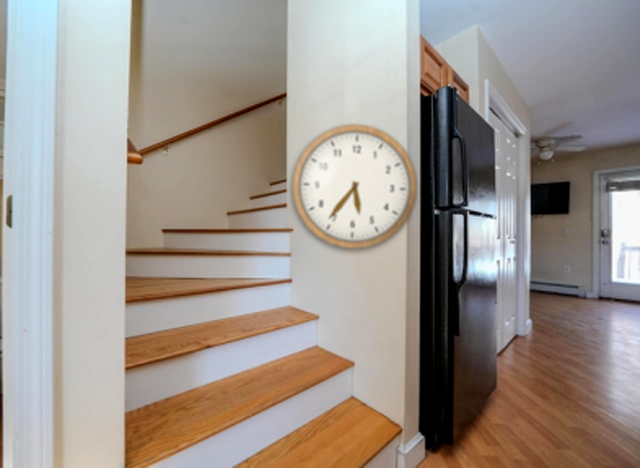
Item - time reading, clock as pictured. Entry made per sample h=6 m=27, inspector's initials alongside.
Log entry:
h=5 m=36
